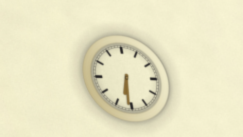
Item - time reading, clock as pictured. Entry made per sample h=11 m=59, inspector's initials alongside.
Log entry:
h=6 m=31
